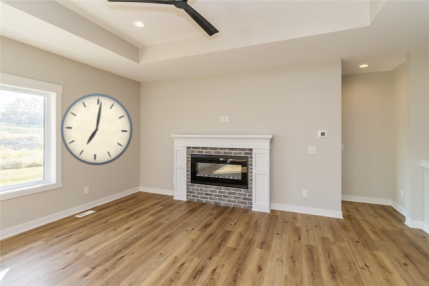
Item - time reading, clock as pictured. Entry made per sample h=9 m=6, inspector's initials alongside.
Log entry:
h=7 m=1
